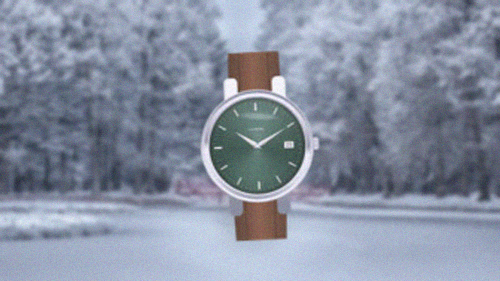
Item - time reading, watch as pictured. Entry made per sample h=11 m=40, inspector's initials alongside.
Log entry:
h=10 m=10
